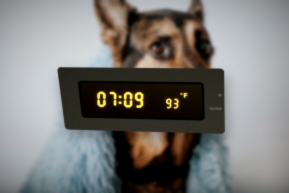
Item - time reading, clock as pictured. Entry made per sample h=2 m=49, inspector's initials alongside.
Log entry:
h=7 m=9
